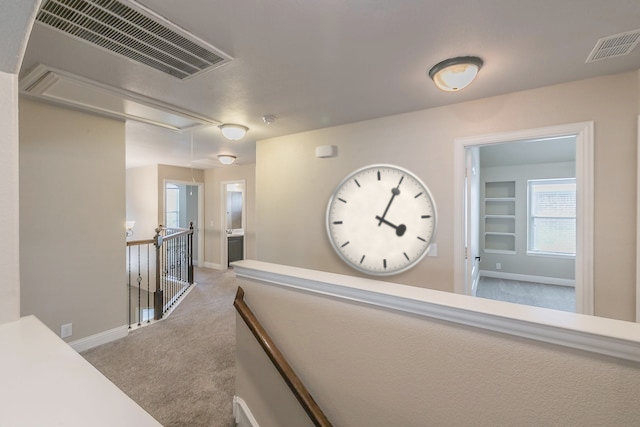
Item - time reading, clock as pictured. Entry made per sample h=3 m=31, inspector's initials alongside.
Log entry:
h=4 m=5
